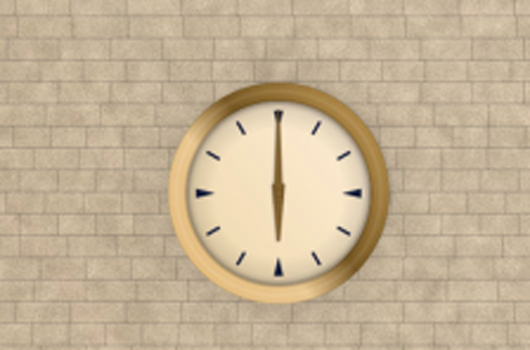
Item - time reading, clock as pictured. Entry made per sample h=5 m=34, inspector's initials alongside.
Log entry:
h=6 m=0
